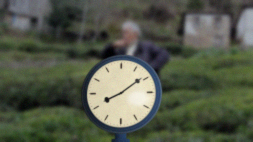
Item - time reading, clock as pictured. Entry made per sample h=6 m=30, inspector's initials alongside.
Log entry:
h=8 m=9
